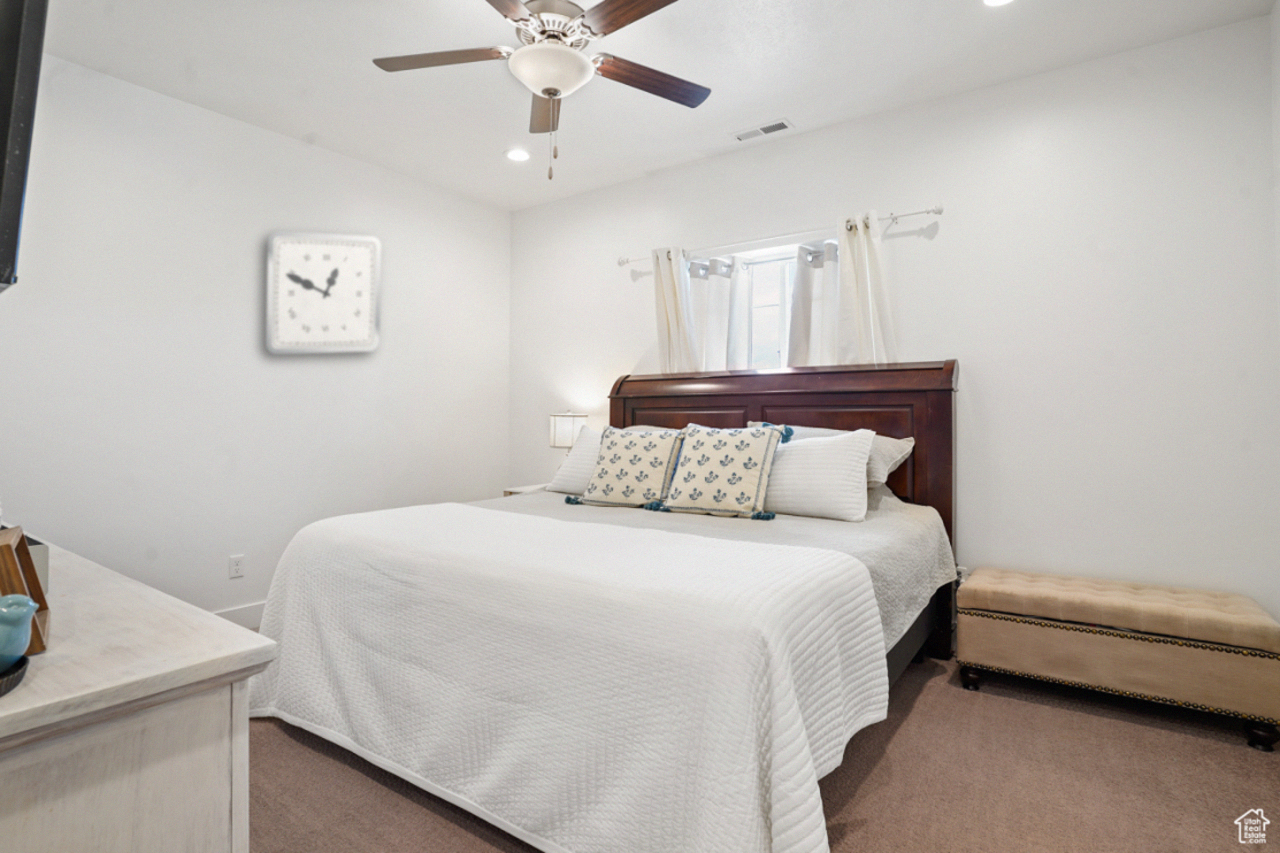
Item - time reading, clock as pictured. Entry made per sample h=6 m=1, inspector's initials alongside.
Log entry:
h=12 m=49
